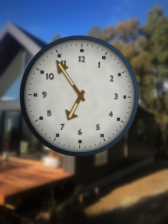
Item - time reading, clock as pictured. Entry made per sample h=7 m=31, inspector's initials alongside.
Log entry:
h=6 m=54
